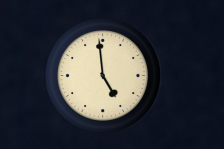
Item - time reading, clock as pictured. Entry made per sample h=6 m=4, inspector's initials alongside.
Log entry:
h=4 m=59
